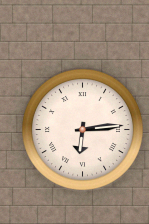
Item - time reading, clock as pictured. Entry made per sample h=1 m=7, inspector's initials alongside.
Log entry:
h=6 m=14
